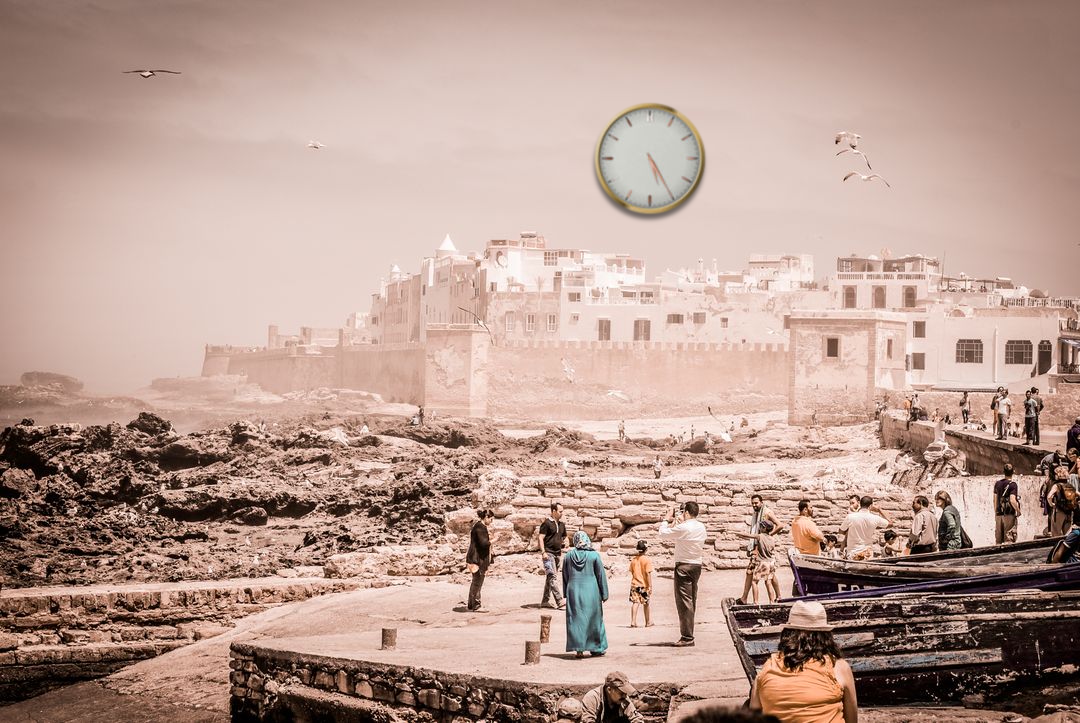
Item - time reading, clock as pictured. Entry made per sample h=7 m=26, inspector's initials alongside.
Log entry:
h=5 m=25
